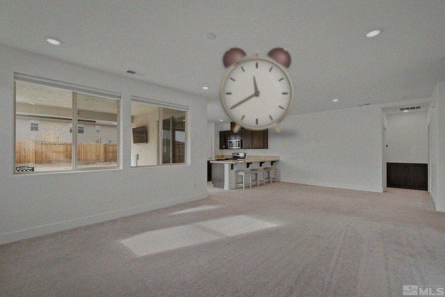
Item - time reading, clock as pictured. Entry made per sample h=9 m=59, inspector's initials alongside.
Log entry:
h=11 m=40
